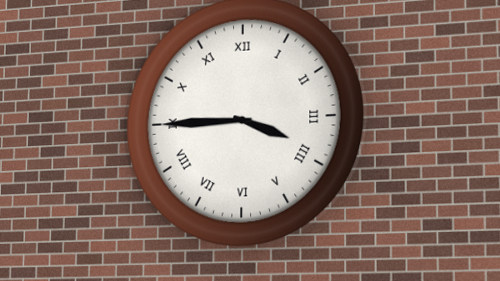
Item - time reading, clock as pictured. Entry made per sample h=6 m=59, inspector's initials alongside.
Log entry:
h=3 m=45
